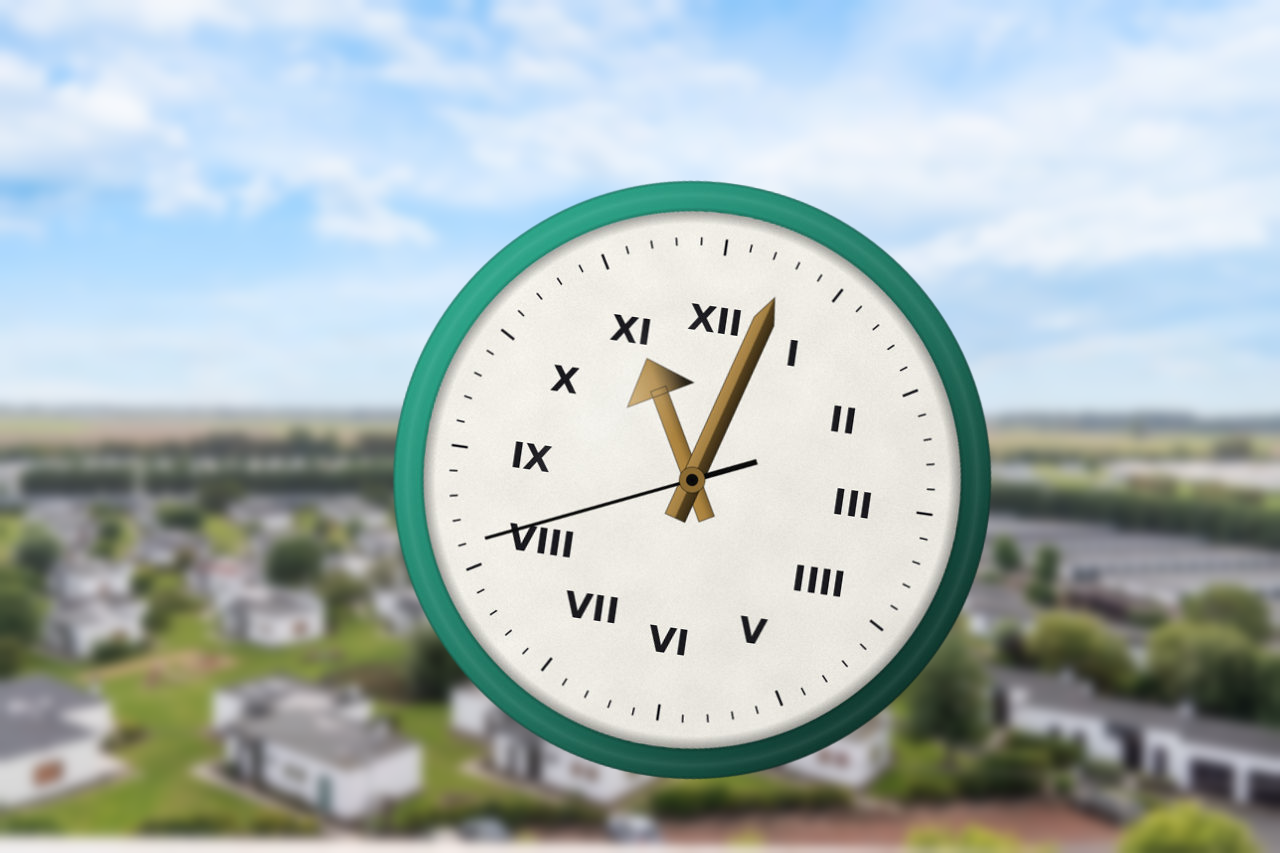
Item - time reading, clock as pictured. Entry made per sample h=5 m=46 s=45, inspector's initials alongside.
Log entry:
h=11 m=2 s=41
